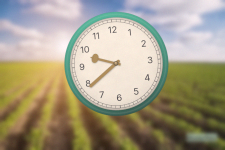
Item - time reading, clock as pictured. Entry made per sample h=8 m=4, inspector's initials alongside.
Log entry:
h=9 m=39
